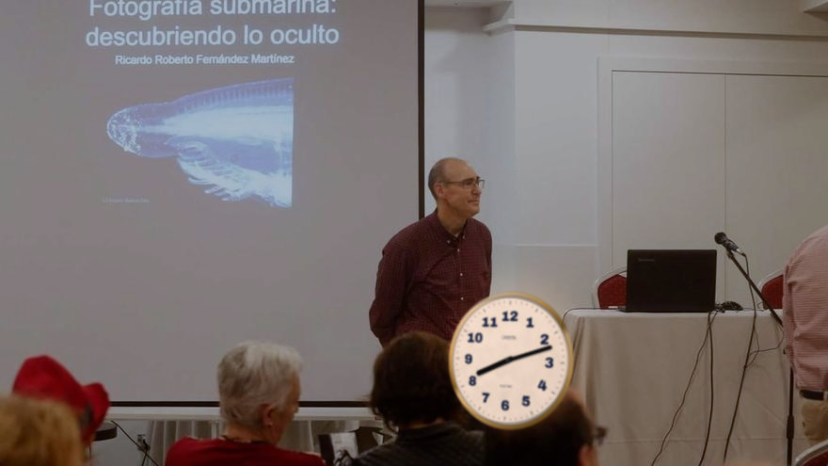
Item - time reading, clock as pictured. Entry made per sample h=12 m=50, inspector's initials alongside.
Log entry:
h=8 m=12
